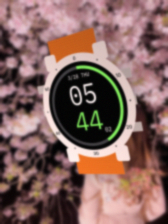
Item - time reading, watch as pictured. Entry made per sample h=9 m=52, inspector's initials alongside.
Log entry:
h=5 m=44
